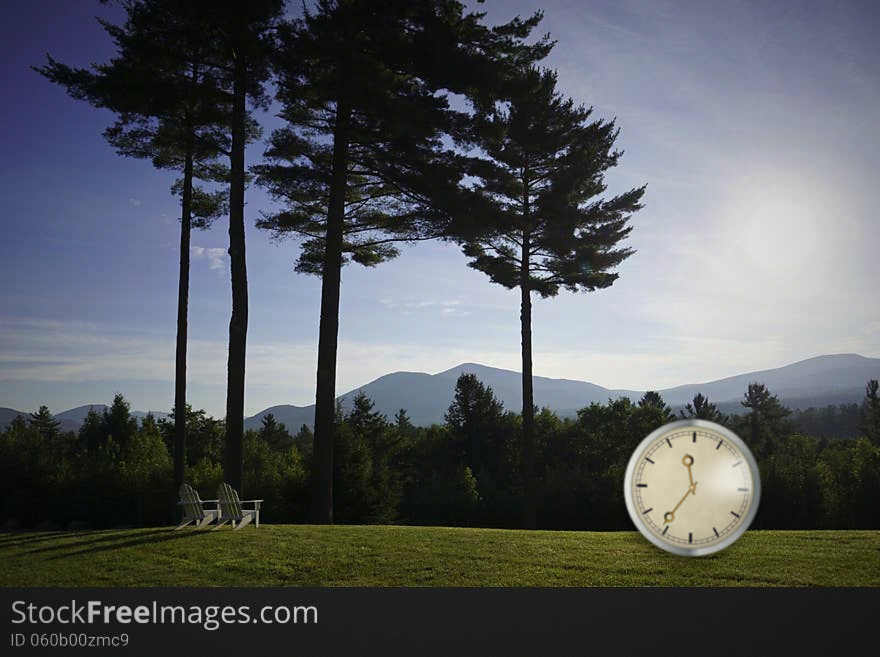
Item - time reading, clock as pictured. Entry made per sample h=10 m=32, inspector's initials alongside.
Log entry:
h=11 m=36
